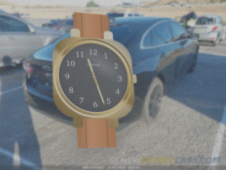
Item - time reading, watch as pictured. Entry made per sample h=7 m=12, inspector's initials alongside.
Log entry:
h=11 m=27
